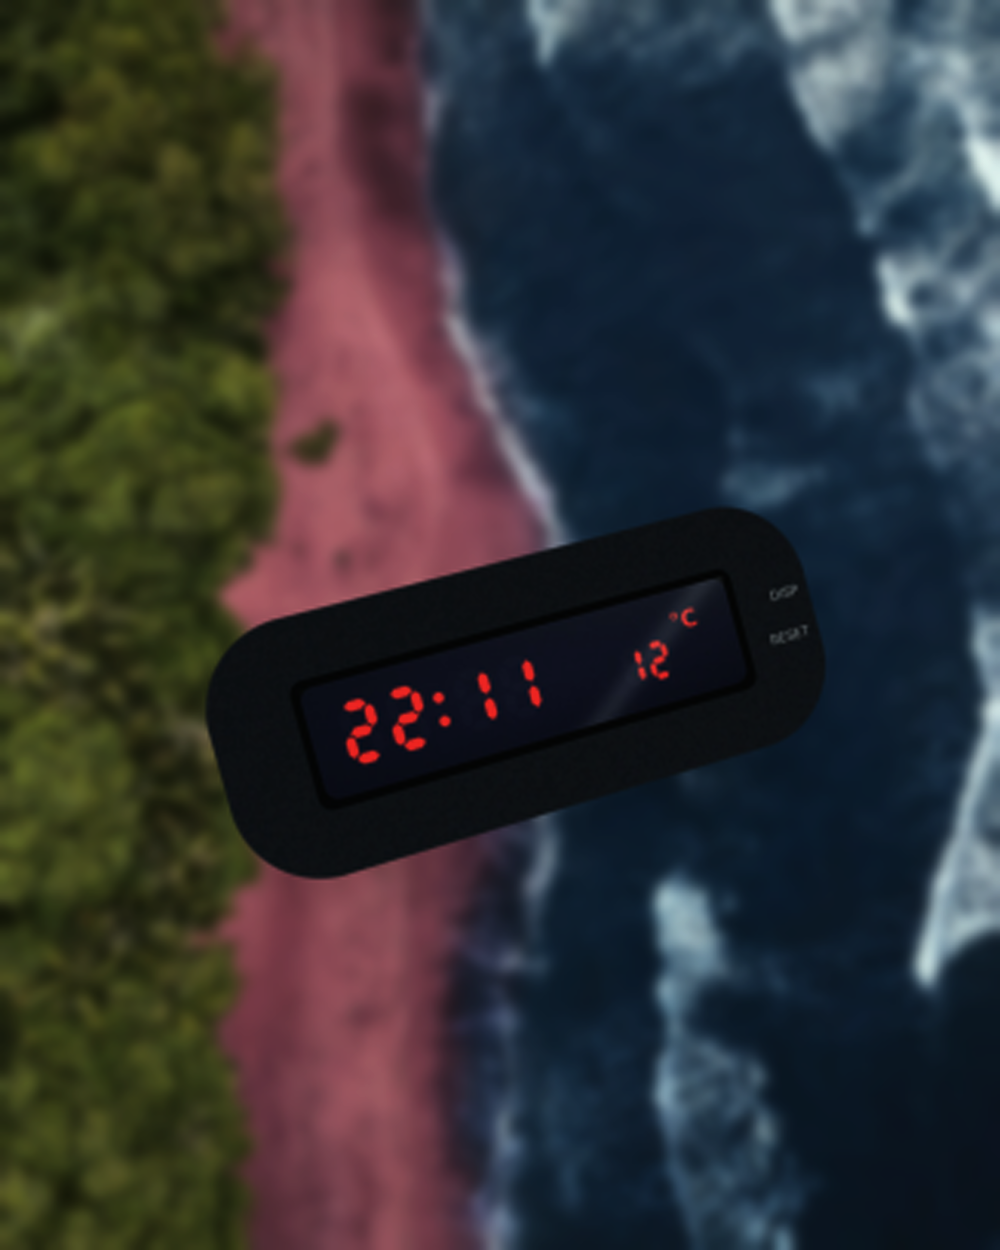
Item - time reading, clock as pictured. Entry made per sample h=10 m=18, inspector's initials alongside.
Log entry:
h=22 m=11
